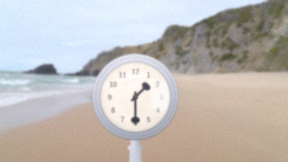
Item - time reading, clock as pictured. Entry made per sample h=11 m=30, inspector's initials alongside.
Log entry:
h=1 m=30
